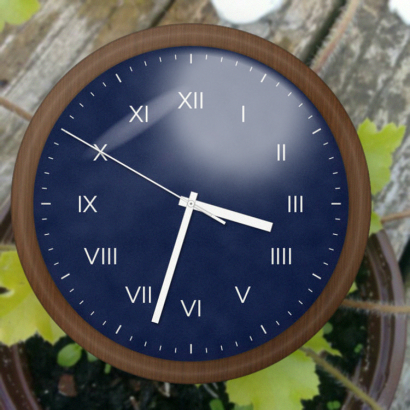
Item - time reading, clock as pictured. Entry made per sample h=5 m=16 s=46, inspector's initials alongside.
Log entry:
h=3 m=32 s=50
